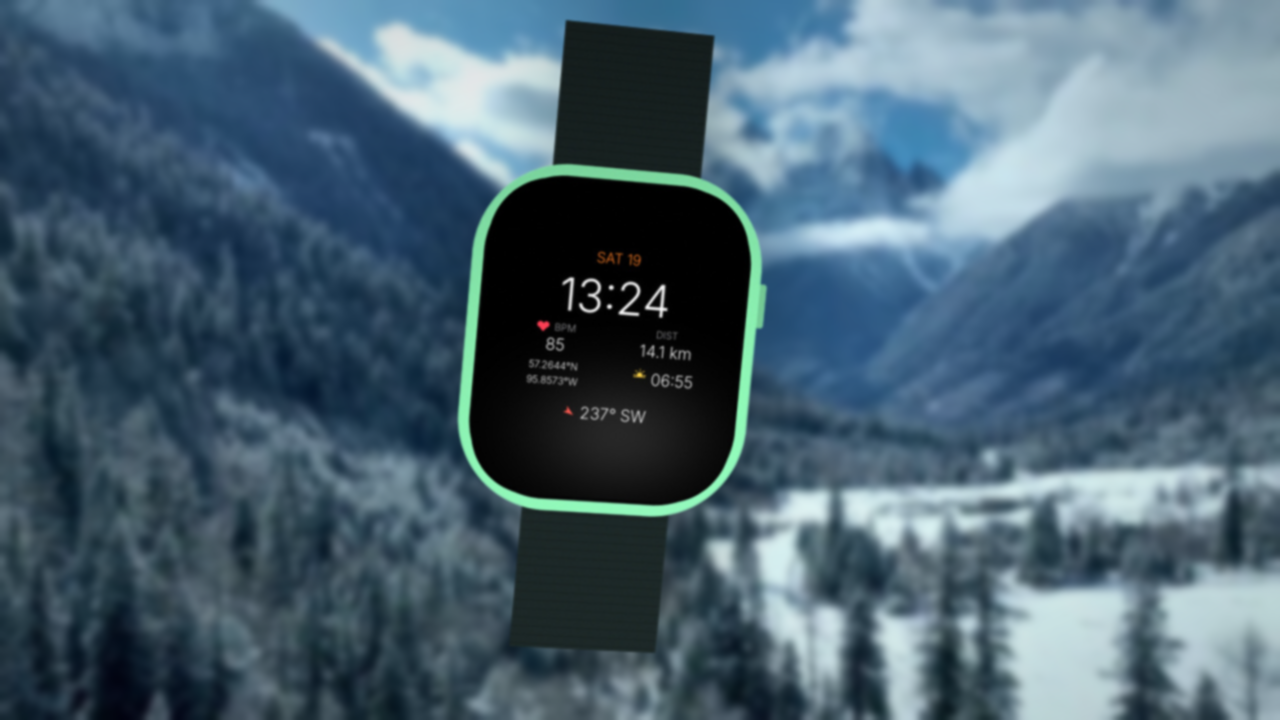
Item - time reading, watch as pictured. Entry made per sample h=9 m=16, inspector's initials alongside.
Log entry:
h=13 m=24
